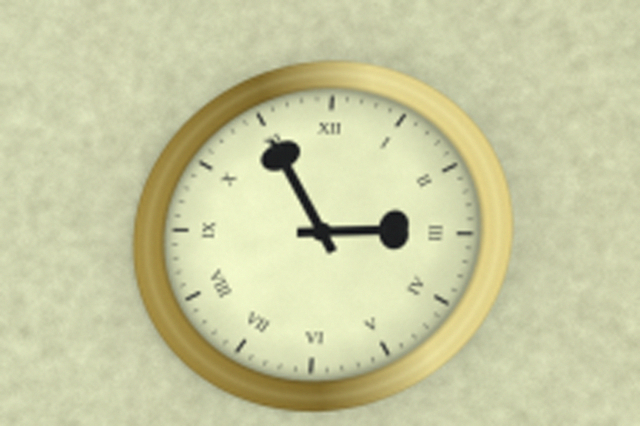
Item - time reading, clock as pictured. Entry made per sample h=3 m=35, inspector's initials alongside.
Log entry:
h=2 m=55
